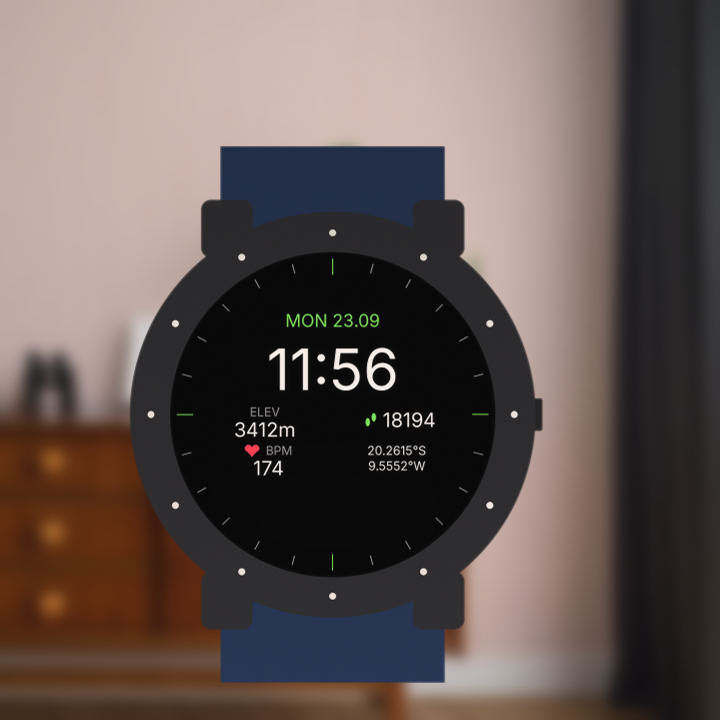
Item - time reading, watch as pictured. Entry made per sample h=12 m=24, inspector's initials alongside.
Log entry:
h=11 m=56
